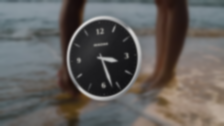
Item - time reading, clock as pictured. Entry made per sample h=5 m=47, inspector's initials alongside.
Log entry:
h=3 m=27
